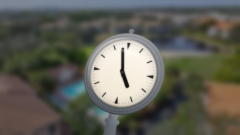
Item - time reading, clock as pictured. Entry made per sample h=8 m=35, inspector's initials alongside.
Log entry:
h=4 m=58
